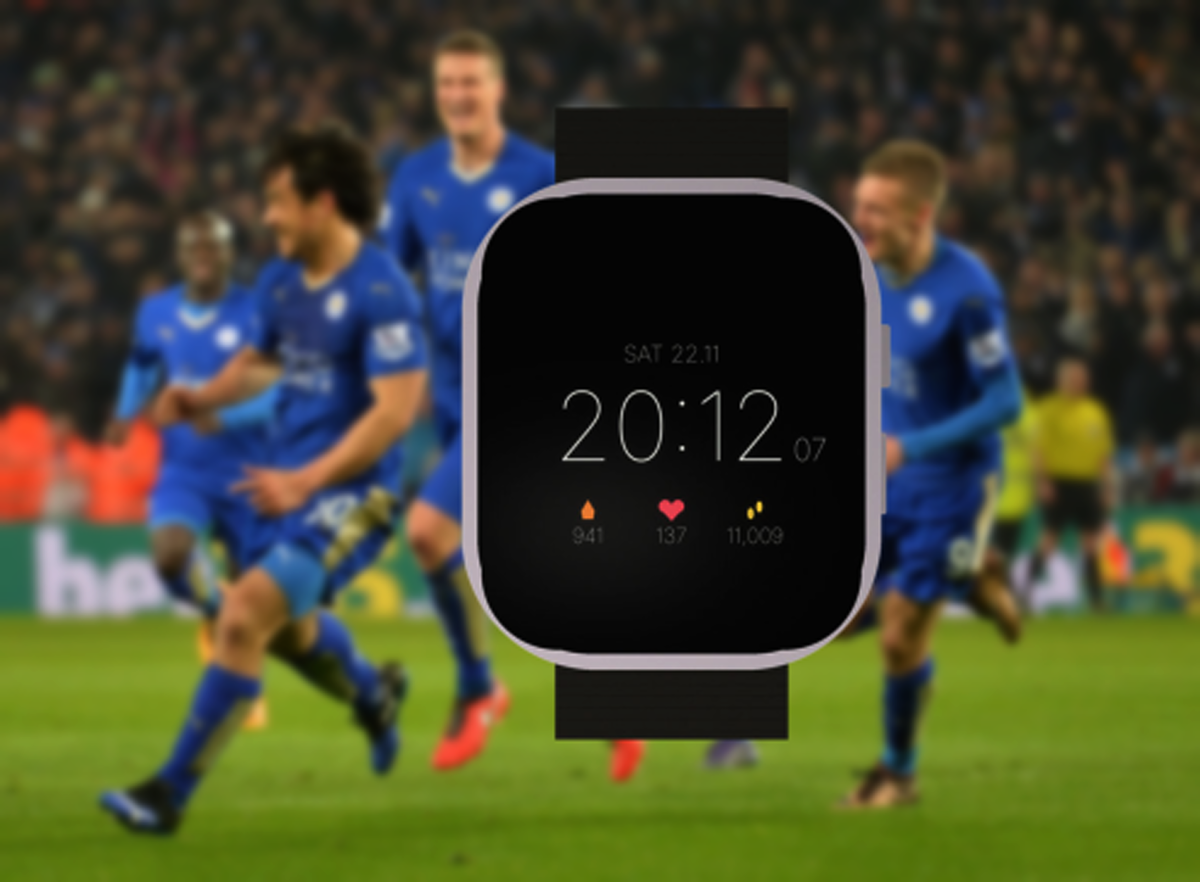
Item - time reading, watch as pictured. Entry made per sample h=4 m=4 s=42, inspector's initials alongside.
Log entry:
h=20 m=12 s=7
